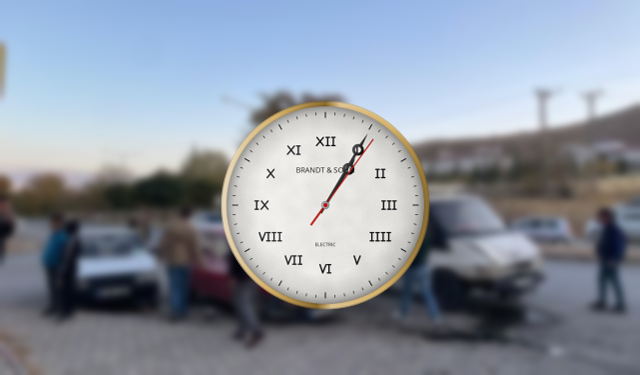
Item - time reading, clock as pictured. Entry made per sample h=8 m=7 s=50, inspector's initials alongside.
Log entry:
h=1 m=5 s=6
